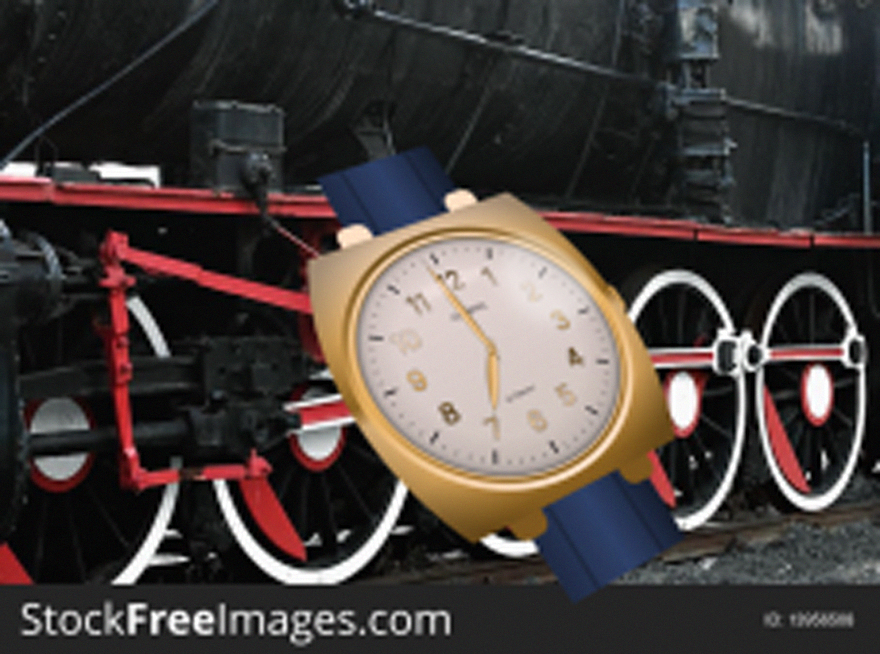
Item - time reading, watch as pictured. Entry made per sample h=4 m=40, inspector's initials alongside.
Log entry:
h=6 m=59
